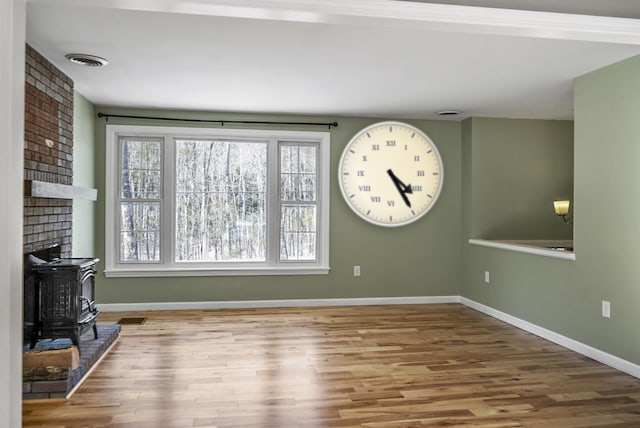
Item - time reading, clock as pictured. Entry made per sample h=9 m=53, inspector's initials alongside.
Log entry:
h=4 m=25
